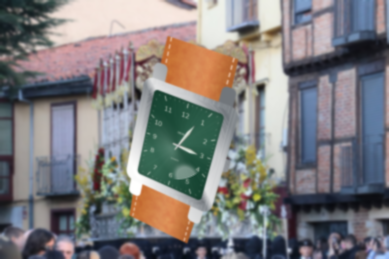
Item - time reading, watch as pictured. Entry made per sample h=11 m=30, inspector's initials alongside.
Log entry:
h=3 m=4
